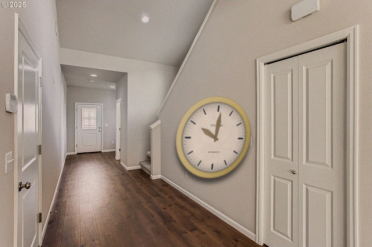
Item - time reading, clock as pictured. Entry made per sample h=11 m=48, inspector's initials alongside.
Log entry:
h=10 m=1
